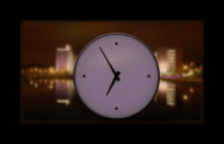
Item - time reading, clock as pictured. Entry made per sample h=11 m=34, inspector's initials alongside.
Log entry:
h=6 m=55
